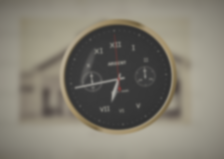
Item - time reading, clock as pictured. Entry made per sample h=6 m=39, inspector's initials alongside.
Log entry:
h=6 m=44
